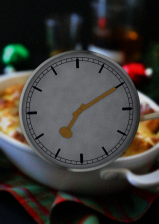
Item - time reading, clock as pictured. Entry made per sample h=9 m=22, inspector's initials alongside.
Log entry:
h=7 m=10
